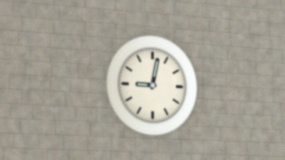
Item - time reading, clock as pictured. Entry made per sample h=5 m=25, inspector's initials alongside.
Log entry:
h=9 m=2
